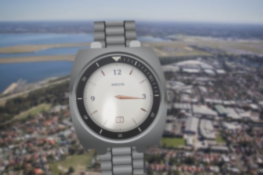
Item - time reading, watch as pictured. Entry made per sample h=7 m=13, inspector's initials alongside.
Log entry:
h=3 m=16
